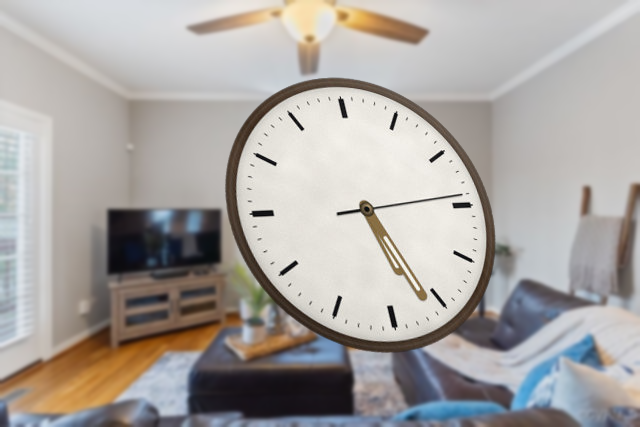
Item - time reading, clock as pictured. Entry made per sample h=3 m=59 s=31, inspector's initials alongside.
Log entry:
h=5 m=26 s=14
